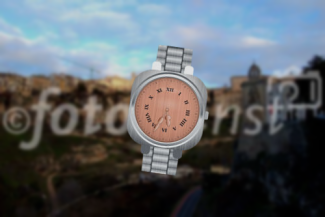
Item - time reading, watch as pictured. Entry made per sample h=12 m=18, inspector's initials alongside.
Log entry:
h=5 m=34
